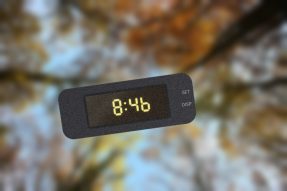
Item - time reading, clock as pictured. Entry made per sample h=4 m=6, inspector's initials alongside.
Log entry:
h=8 m=46
